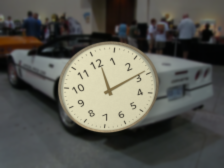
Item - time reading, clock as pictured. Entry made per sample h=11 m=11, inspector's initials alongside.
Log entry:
h=12 m=14
